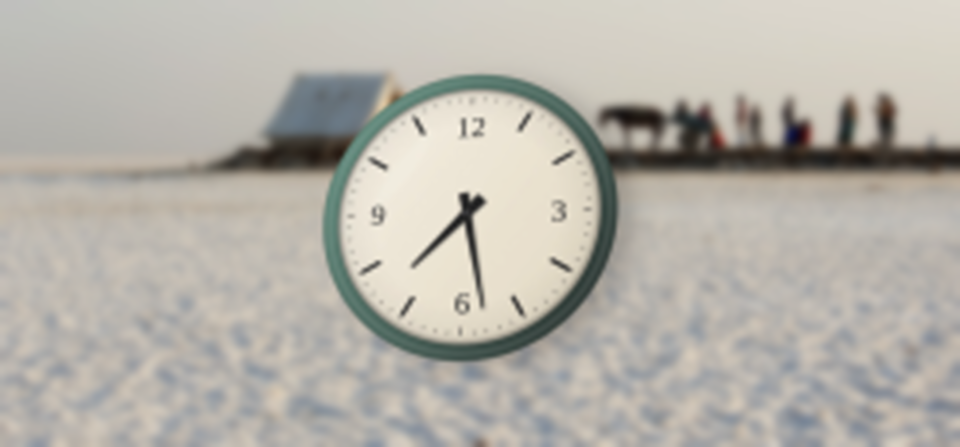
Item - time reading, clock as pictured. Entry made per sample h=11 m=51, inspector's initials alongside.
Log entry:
h=7 m=28
